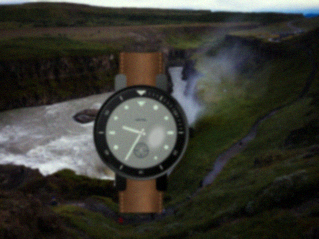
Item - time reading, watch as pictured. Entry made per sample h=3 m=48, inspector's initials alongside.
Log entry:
h=9 m=35
